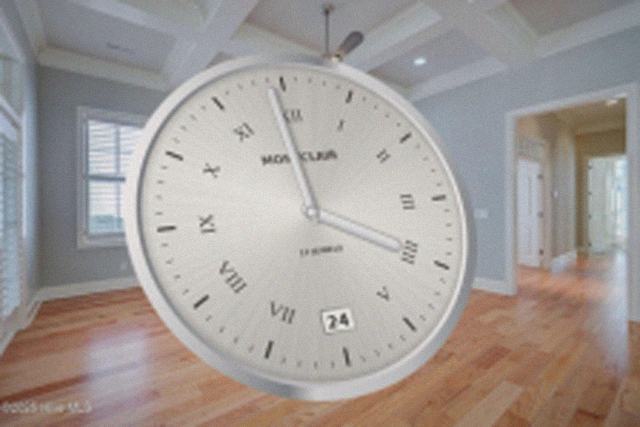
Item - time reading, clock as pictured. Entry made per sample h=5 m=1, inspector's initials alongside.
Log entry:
h=3 m=59
